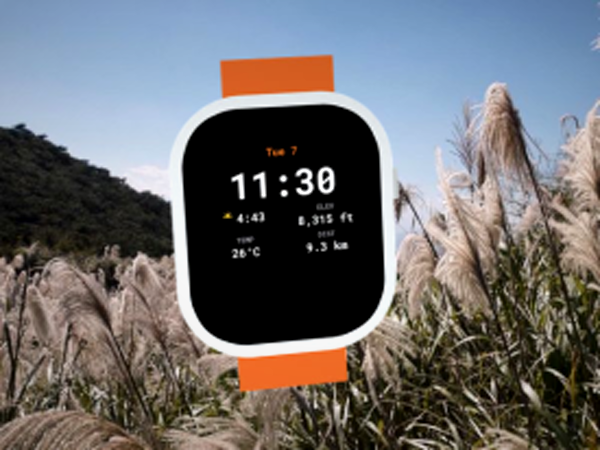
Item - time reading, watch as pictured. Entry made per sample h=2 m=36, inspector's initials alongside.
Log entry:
h=11 m=30
